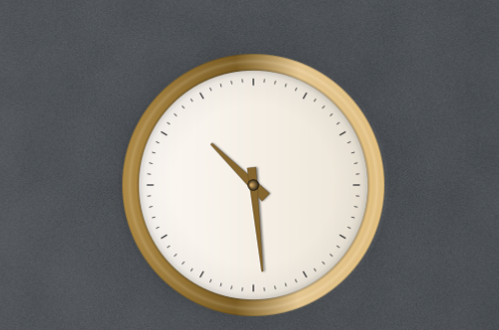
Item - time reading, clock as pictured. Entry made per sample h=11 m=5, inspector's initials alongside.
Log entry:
h=10 m=29
